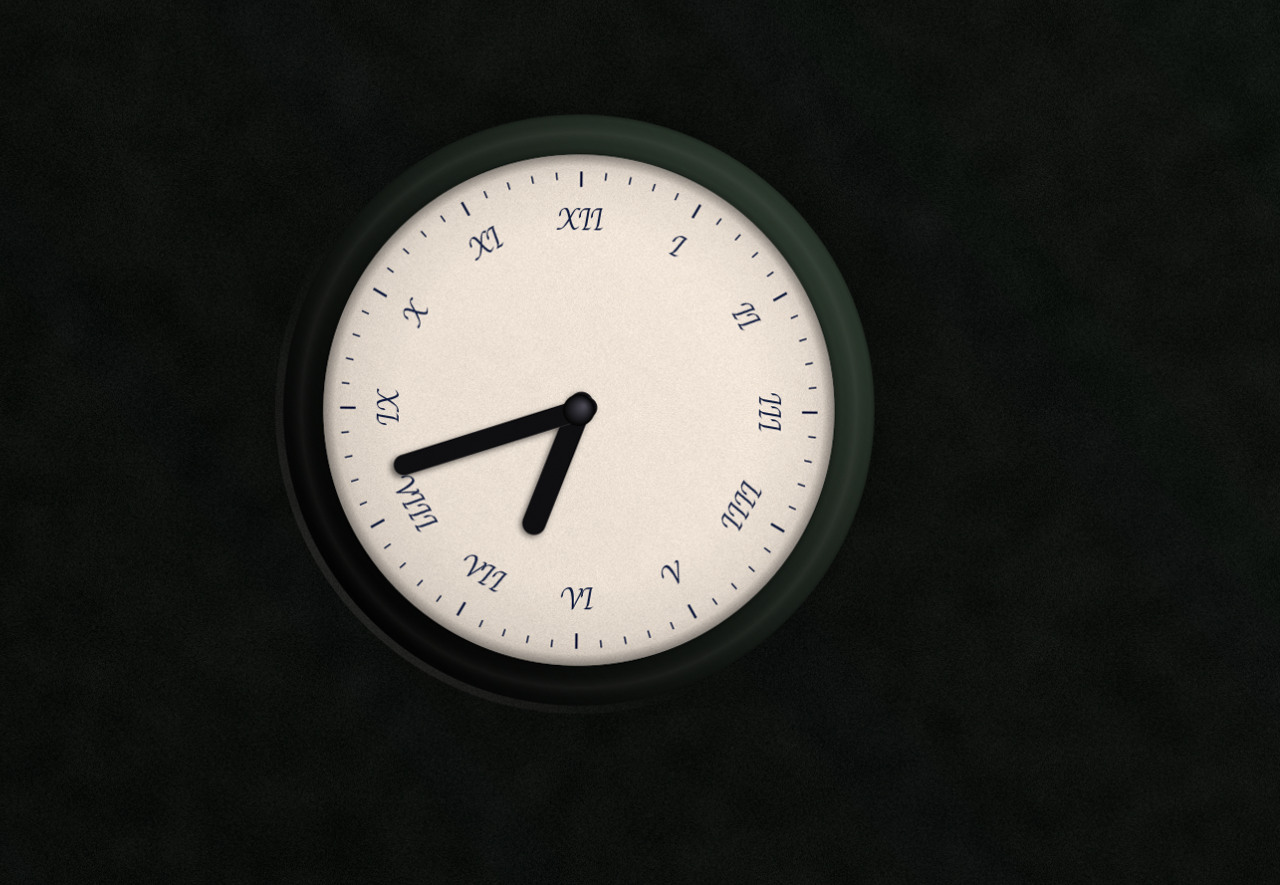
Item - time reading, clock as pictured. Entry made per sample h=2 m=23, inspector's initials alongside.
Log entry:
h=6 m=42
